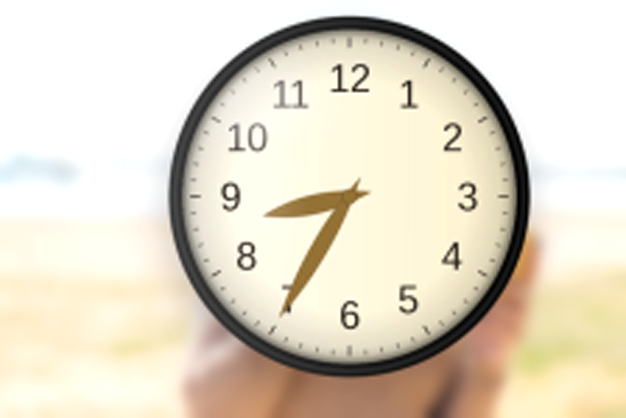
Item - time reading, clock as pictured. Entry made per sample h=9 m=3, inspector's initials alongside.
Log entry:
h=8 m=35
